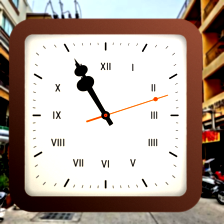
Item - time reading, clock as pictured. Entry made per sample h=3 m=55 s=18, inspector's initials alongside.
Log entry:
h=10 m=55 s=12
